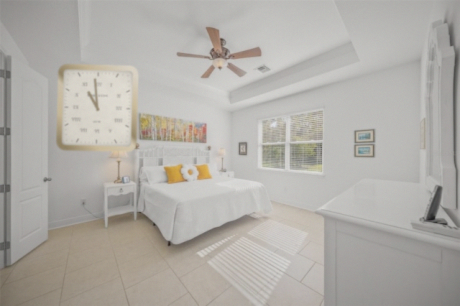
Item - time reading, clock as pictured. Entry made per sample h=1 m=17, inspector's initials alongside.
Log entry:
h=10 m=59
